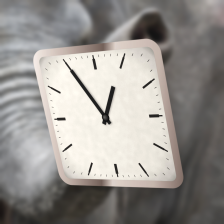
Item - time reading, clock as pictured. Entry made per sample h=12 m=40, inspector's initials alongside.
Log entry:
h=12 m=55
